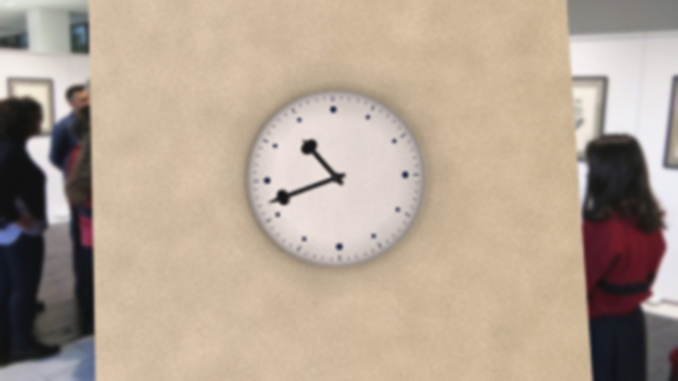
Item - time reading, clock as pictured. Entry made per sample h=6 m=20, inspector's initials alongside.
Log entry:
h=10 m=42
